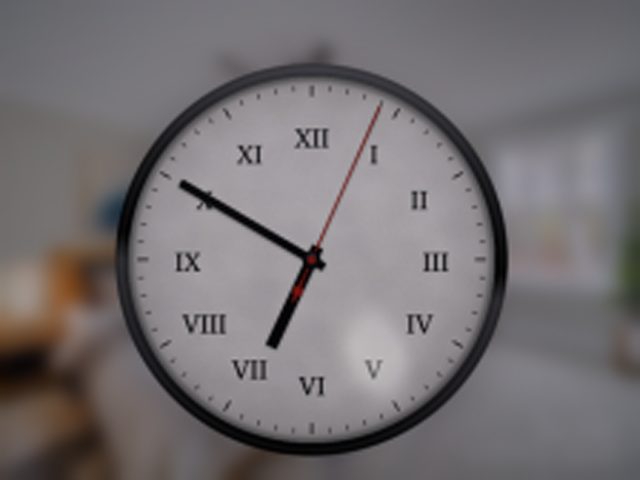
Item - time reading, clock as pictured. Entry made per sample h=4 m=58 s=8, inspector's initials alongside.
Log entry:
h=6 m=50 s=4
